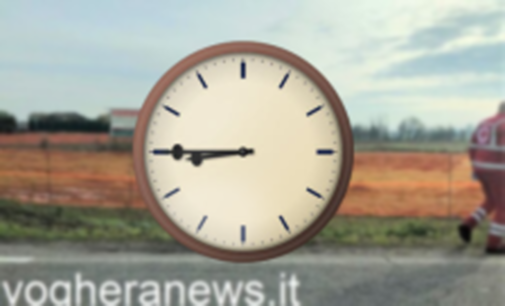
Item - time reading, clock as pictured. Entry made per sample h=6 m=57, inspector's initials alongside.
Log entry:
h=8 m=45
